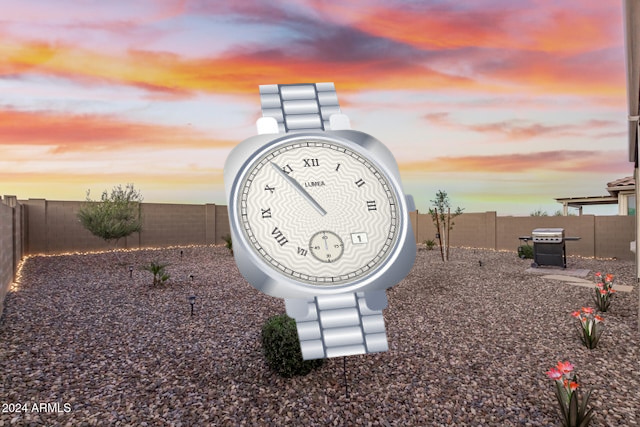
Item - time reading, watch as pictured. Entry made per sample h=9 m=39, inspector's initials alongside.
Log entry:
h=10 m=54
